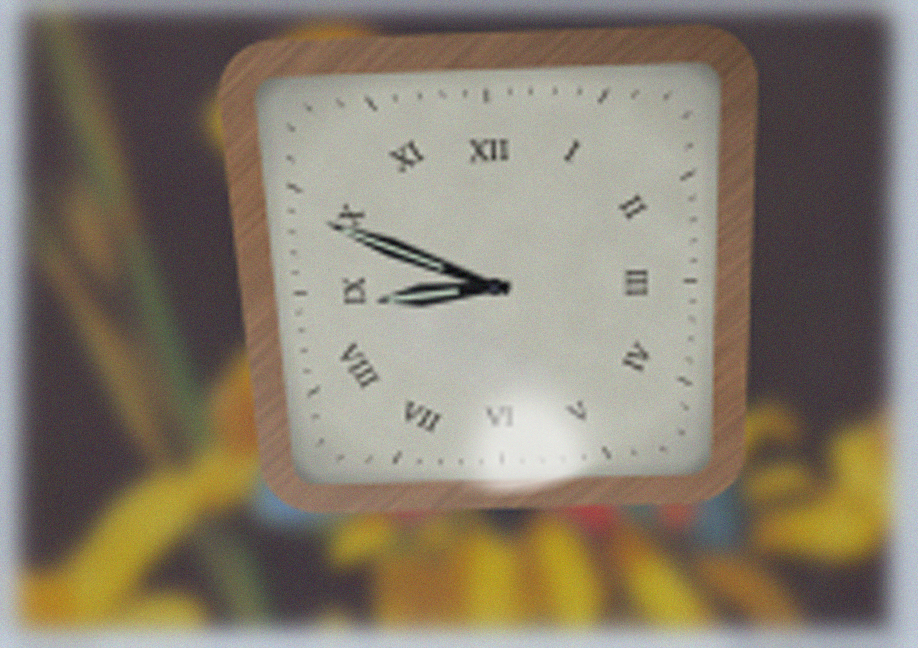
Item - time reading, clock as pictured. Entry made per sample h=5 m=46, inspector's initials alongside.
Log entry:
h=8 m=49
